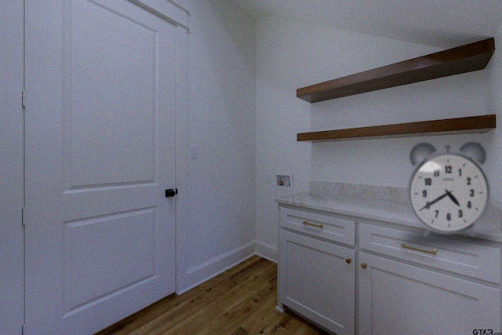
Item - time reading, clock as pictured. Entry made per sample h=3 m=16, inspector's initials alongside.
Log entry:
h=4 m=40
